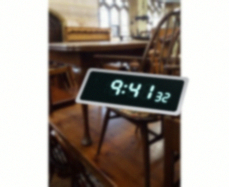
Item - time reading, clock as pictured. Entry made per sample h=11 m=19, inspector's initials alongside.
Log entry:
h=9 m=41
